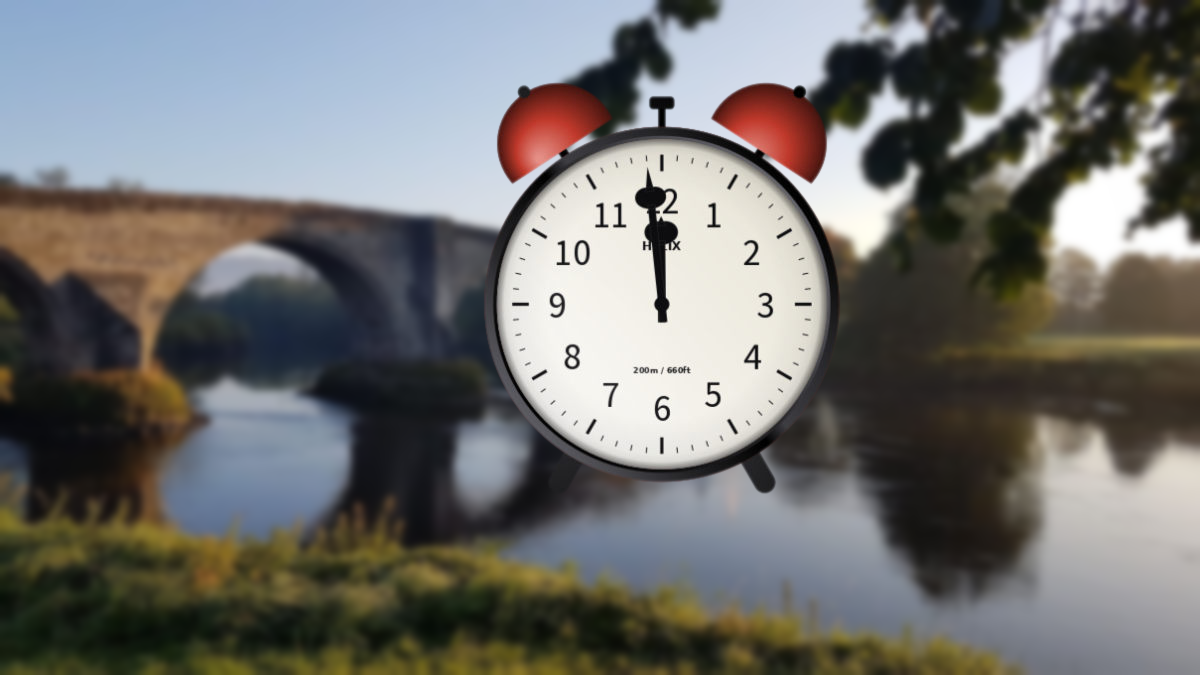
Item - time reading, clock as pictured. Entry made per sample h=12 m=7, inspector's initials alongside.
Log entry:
h=11 m=59
